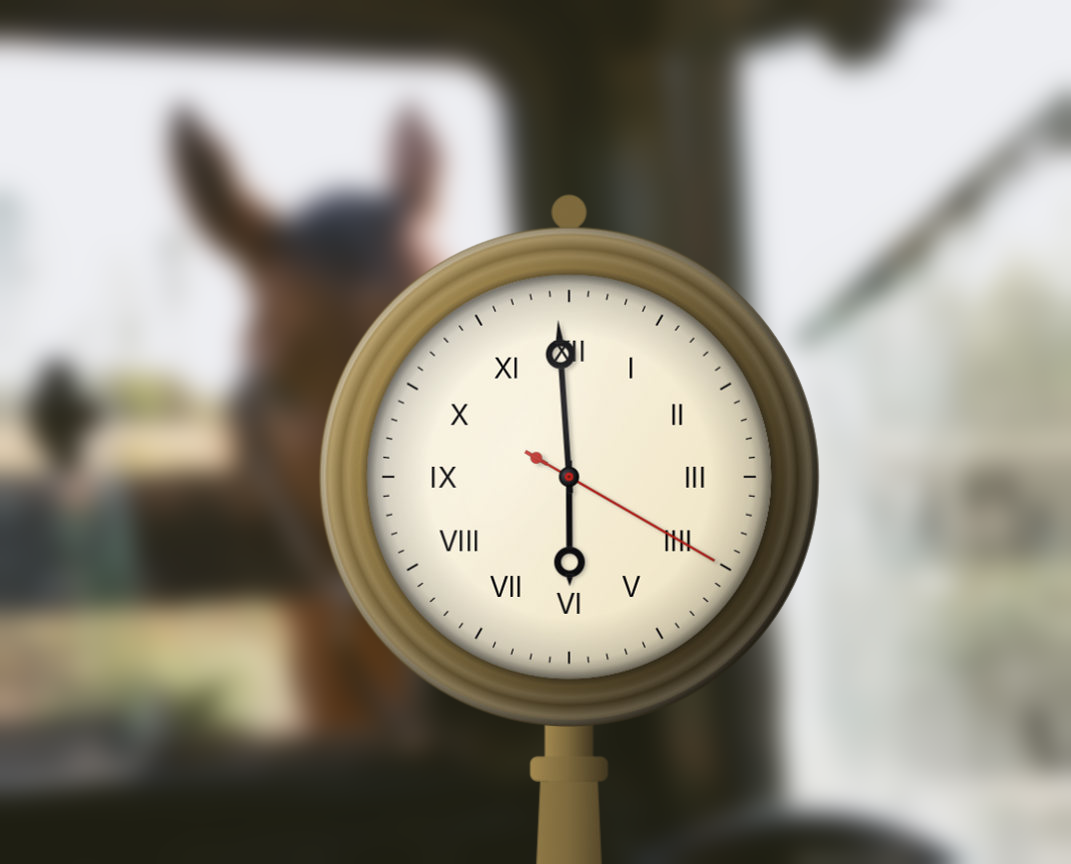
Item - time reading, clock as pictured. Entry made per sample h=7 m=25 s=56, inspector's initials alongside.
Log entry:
h=5 m=59 s=20
